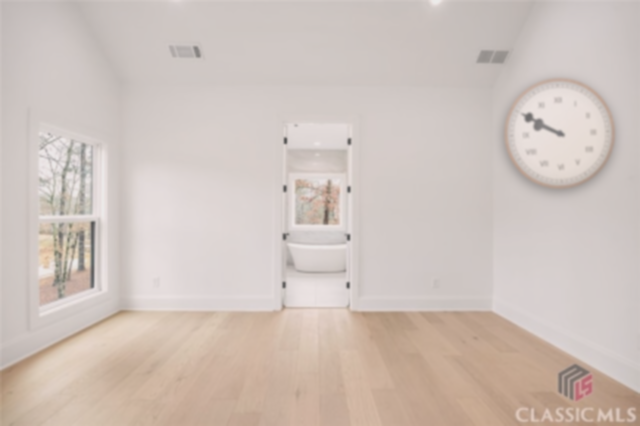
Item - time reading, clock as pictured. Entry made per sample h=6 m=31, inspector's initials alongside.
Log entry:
h=9 m=50
